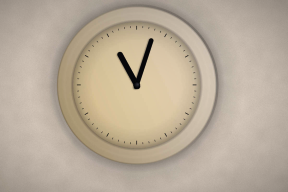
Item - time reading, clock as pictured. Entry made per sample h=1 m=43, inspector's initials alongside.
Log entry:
h=11 m=3
